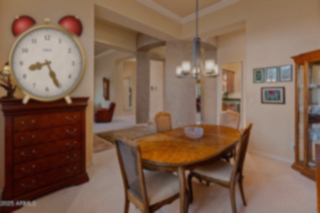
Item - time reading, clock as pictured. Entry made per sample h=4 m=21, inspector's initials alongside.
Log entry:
h=8 m=26
